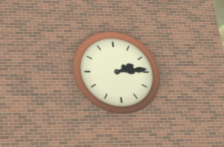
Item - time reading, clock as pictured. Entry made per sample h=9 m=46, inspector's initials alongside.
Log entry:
h=2 m=14
